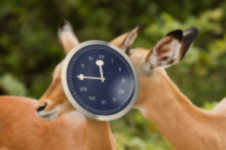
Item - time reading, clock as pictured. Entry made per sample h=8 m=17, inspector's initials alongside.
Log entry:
h=11 m=45
